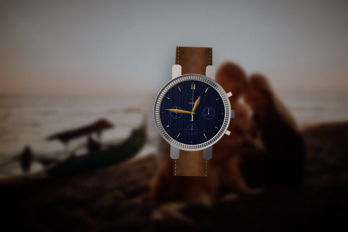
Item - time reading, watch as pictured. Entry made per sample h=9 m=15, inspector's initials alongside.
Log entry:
h=12 m=46
